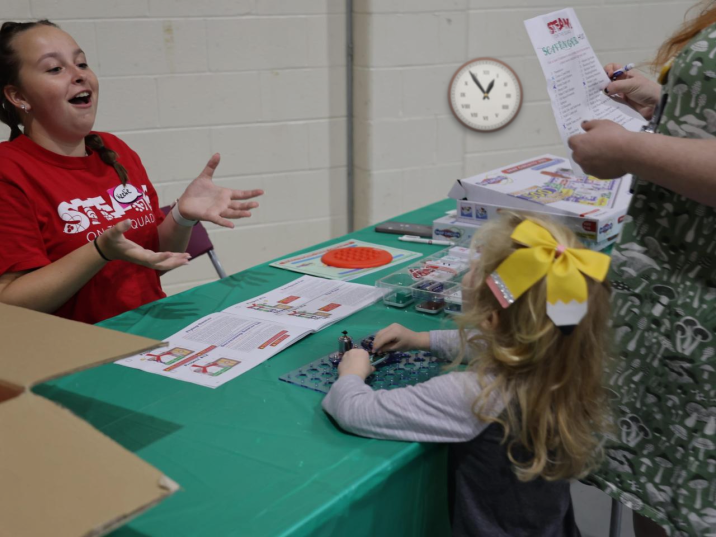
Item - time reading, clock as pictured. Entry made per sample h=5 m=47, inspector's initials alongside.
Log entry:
h=12 m=54
